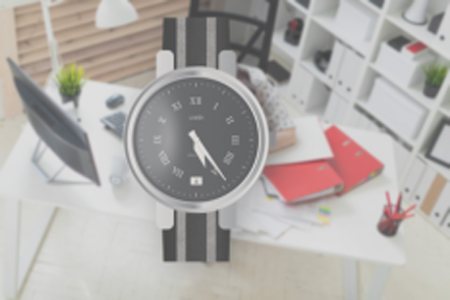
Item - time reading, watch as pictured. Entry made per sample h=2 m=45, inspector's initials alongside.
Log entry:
h=5 m=24
